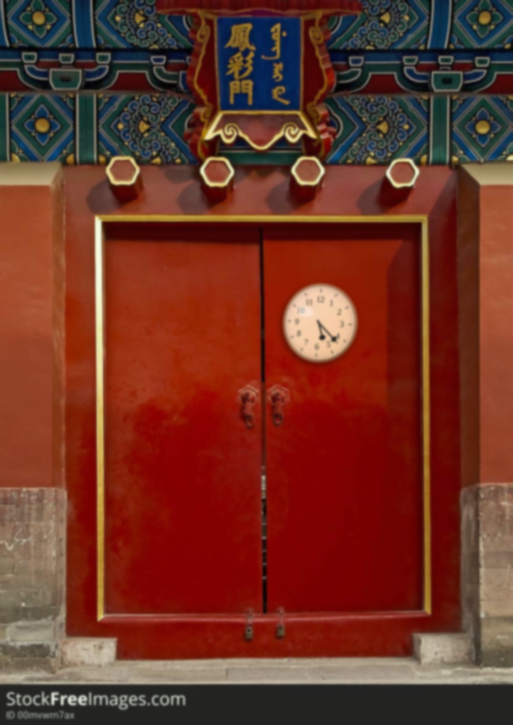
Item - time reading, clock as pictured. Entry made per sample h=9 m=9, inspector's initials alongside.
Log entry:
h=5 m=22
